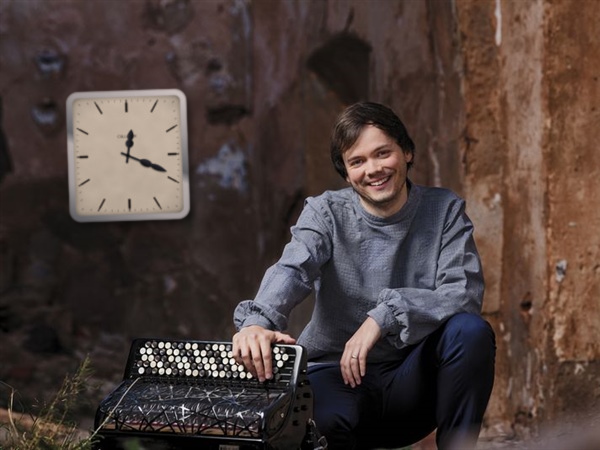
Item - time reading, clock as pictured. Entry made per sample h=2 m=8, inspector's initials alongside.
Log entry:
h=12 m=19
